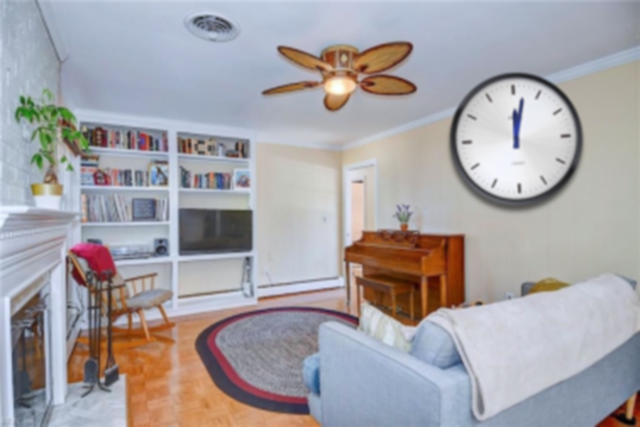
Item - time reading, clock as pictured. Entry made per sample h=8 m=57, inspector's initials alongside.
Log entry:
h=12 m=2
